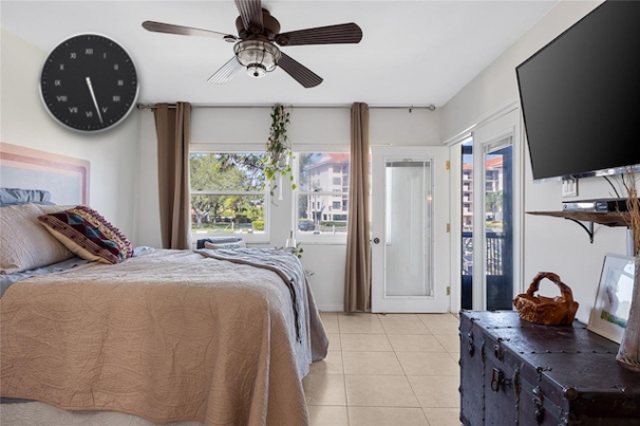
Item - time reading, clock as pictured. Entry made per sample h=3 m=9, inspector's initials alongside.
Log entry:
h=5 m=27
